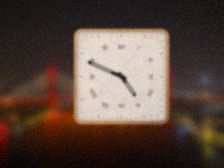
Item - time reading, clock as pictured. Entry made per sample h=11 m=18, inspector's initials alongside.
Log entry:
h=4 m=49
